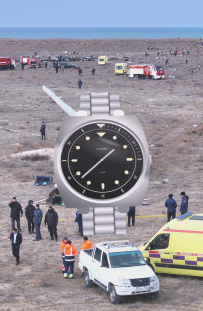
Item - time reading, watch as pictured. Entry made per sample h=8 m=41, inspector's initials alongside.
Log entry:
h=1 m=38
